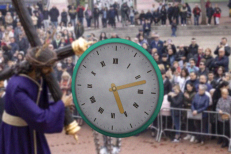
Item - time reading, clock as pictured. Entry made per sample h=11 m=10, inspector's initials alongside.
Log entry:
h=5 m=12
